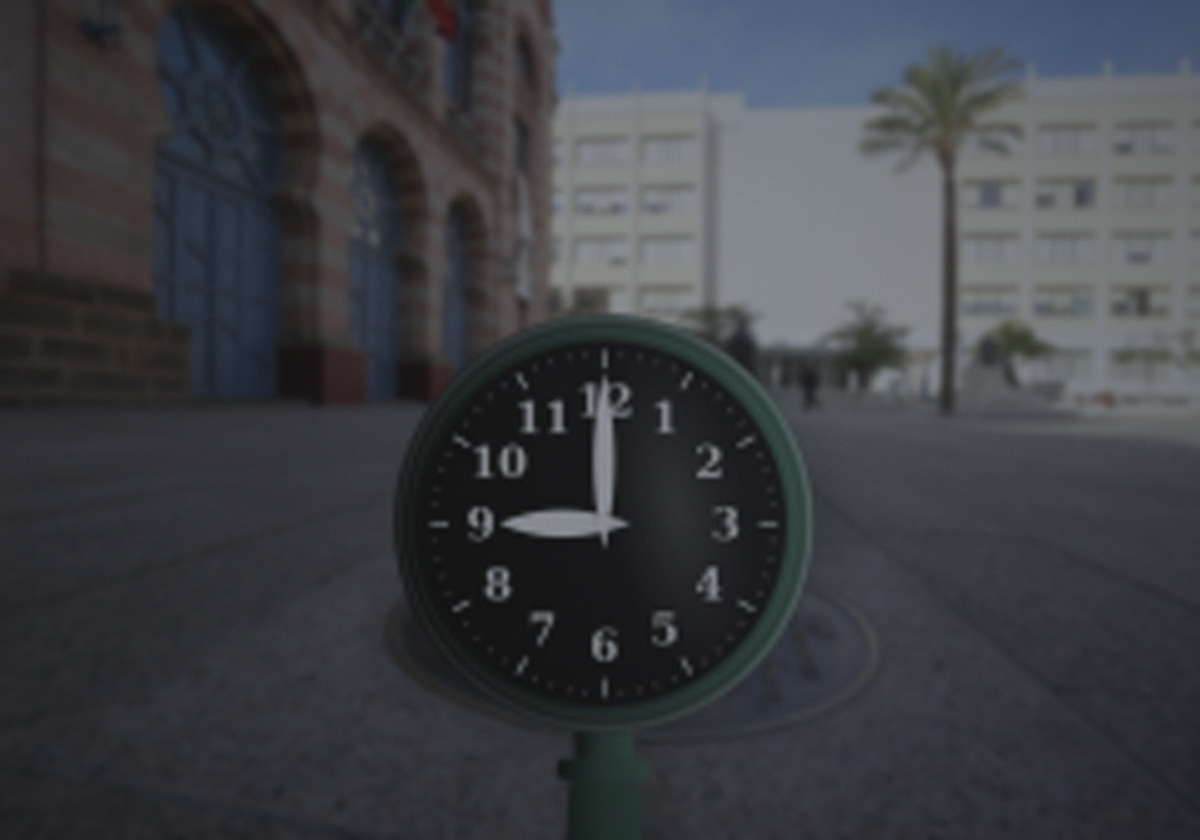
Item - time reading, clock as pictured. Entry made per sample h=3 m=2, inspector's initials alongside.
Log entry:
h=9 m=0
